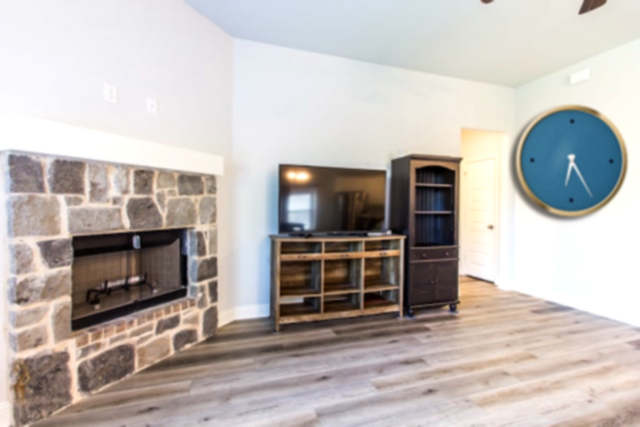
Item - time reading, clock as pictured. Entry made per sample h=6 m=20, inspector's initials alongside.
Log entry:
h=6 m=25
